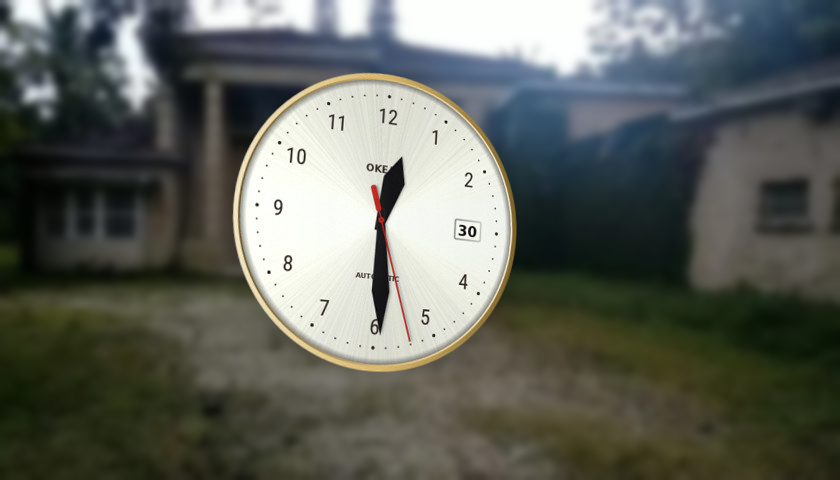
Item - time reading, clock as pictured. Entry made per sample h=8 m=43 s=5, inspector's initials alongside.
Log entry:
h=12 m=29 s=27
